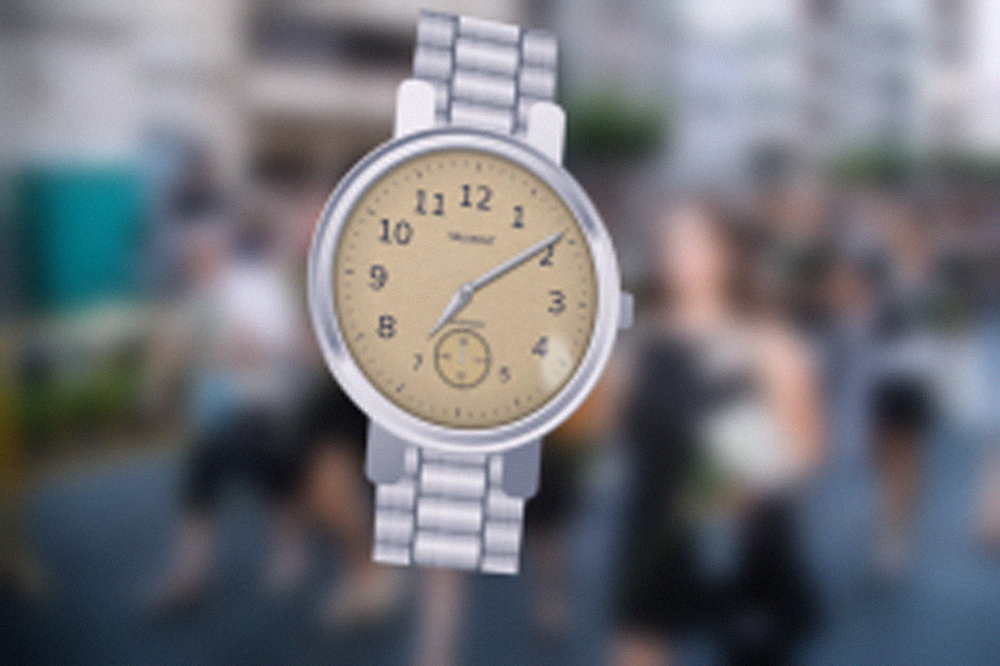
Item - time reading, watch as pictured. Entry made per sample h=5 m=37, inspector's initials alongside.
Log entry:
h=7 m=9
